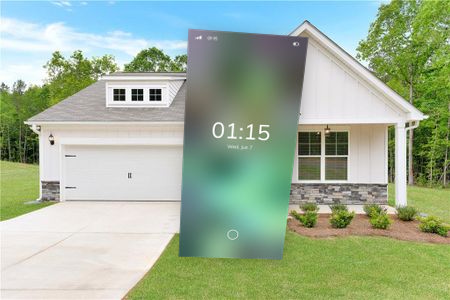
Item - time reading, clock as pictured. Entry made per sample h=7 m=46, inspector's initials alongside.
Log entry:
h=1 m=15
